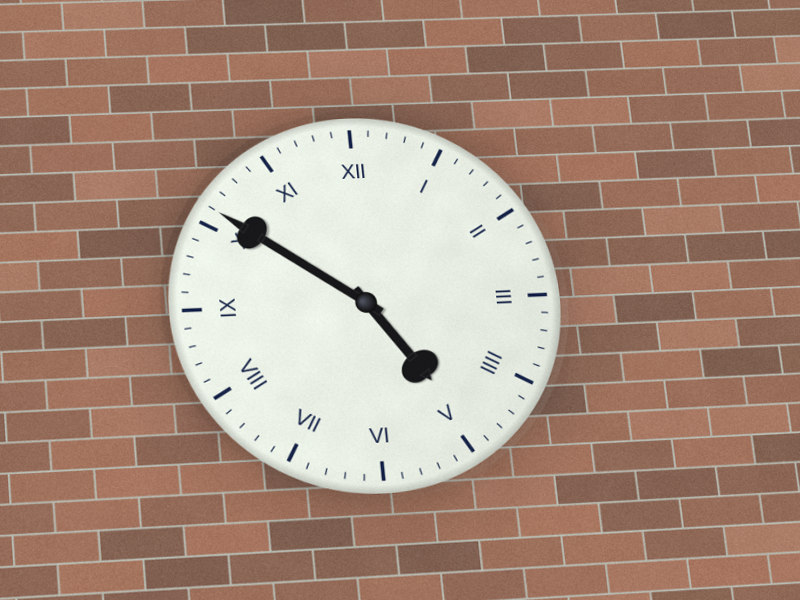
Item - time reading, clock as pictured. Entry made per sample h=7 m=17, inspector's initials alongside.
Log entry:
h=4 m=51
